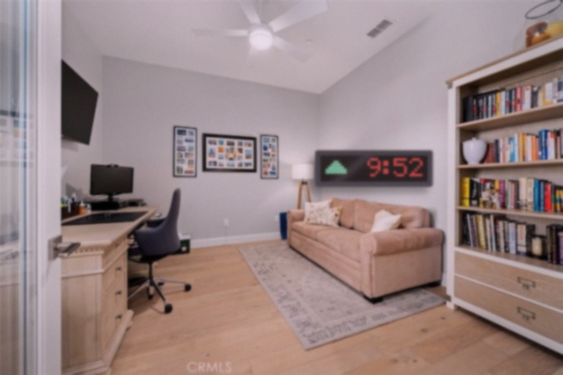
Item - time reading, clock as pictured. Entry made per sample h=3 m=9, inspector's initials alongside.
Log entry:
h=9 m=52
